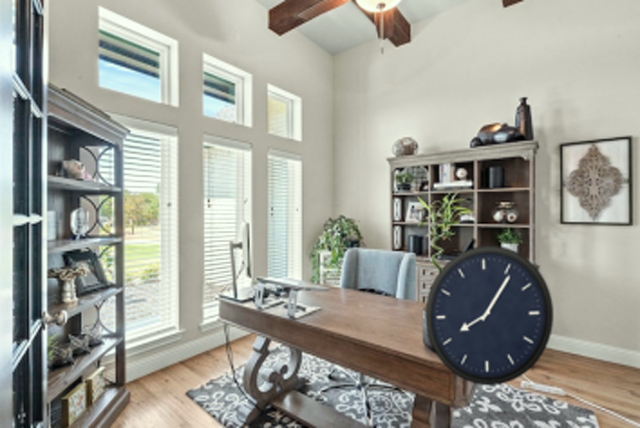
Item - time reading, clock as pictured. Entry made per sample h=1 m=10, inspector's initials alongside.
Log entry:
h=8 m=6
